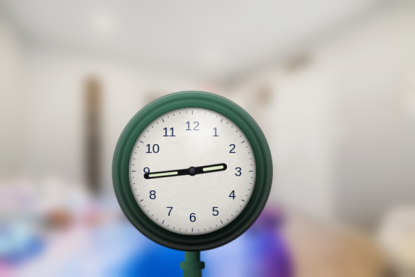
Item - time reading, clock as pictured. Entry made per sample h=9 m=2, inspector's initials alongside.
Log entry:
h=2 m=44
